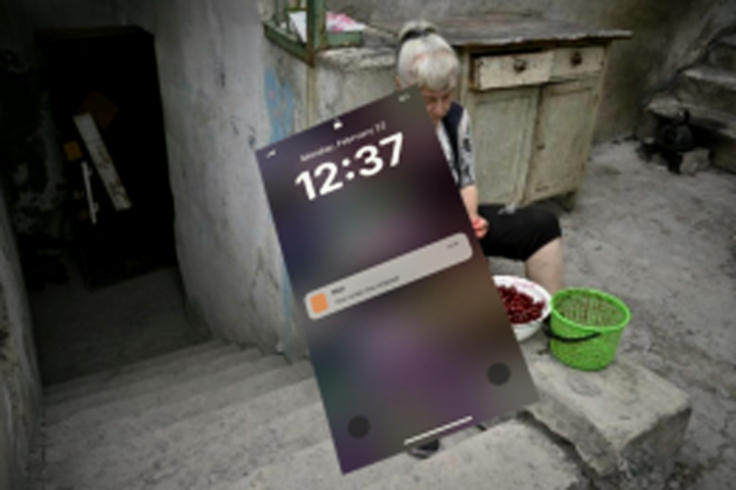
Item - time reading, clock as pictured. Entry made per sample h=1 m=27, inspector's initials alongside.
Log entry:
h=12 m=37
